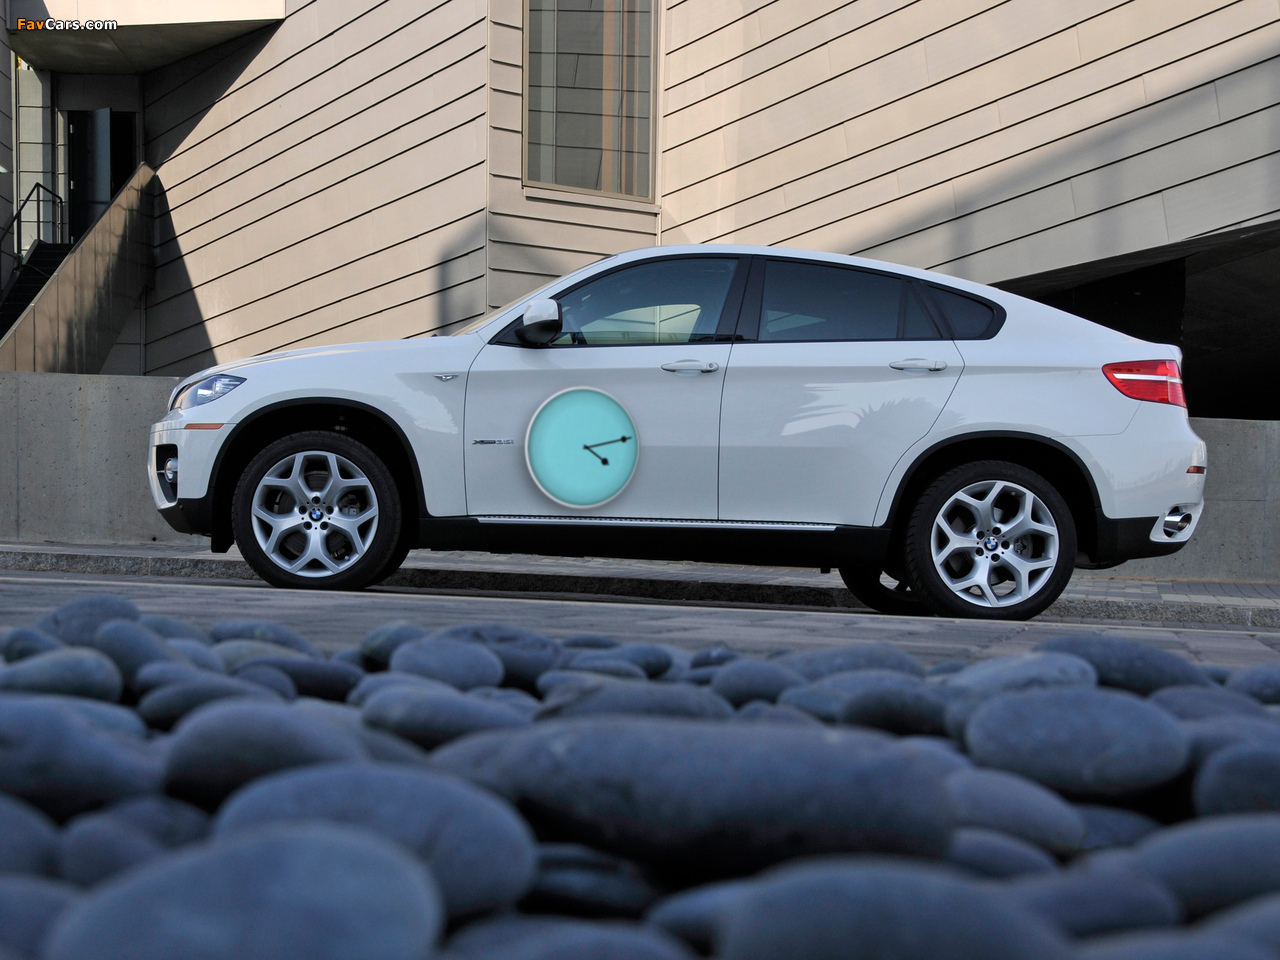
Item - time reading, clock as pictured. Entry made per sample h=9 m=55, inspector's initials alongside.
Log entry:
h=4 m=13
